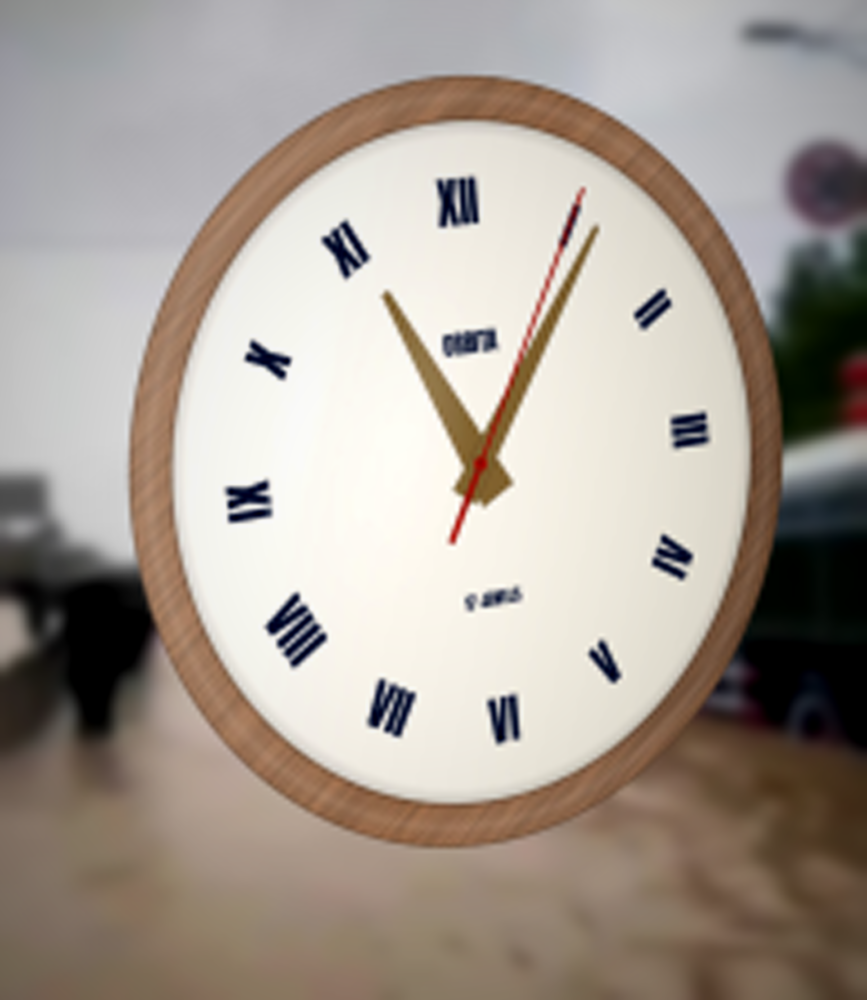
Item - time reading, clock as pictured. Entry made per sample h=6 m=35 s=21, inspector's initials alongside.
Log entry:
h=11 m=6 s=5
